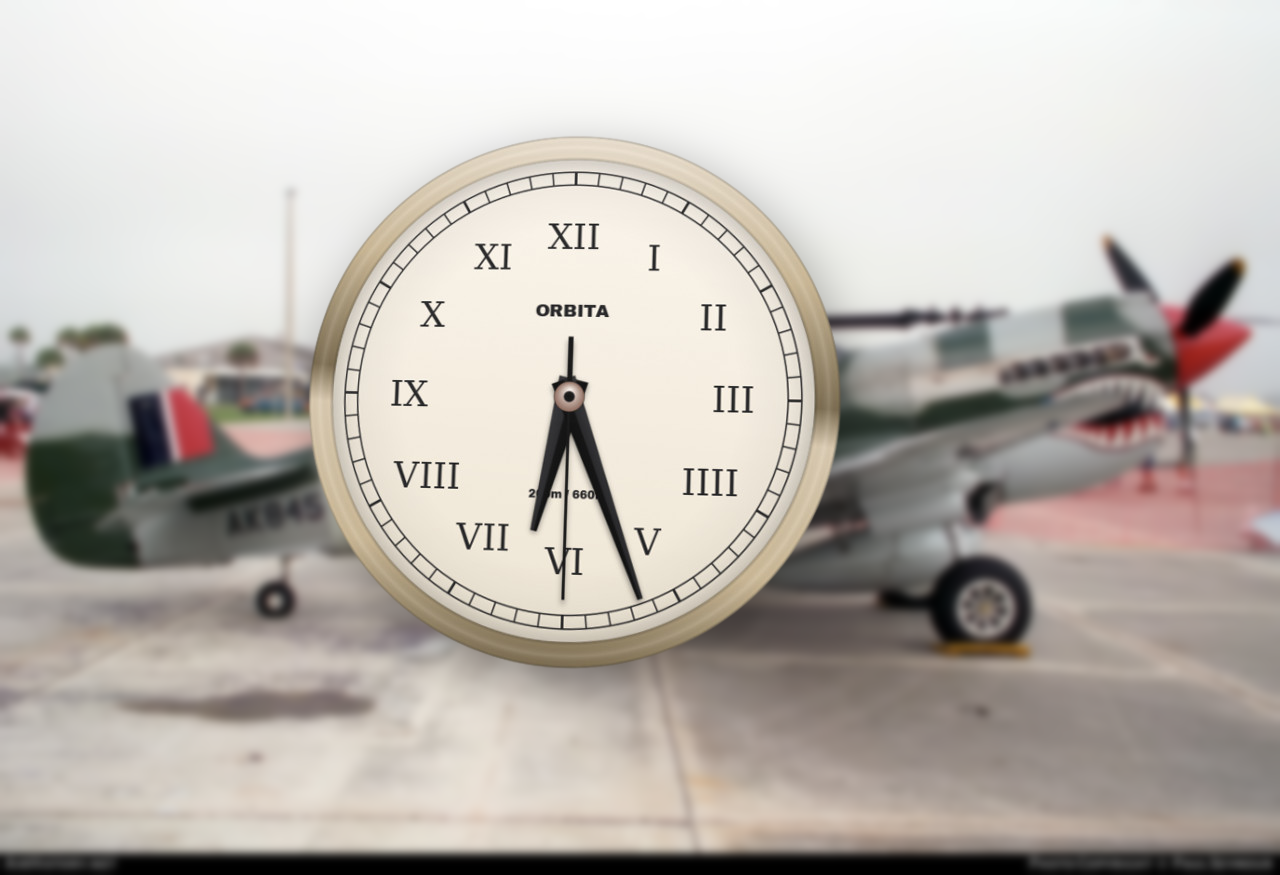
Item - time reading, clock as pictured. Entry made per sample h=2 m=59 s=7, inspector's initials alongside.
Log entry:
h=6 m=26 s=30
